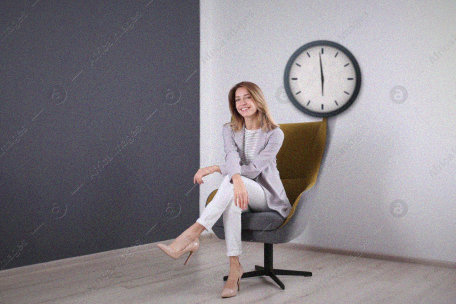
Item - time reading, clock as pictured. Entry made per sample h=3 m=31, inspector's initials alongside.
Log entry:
h=5 m=59
